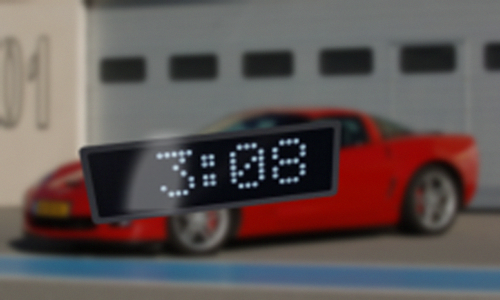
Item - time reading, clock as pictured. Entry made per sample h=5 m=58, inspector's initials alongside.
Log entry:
h=3 m=8
